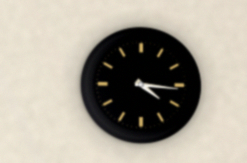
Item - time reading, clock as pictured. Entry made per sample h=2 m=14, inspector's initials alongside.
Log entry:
h=4 m=16
